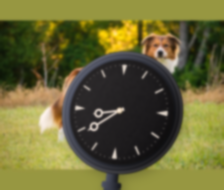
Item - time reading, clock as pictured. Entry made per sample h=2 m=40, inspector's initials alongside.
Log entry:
h=8 m=39
